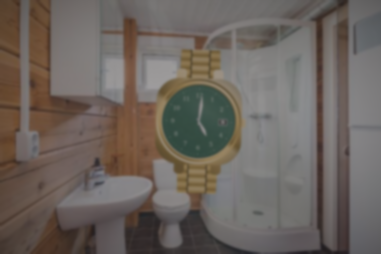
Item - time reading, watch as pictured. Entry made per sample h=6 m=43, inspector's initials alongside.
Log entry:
h=5 m=1
